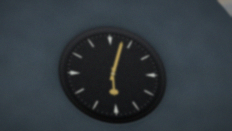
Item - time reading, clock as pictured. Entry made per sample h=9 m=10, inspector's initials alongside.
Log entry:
h=6 m=3
